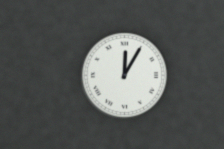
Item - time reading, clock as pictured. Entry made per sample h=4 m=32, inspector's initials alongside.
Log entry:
h=12 m=5
